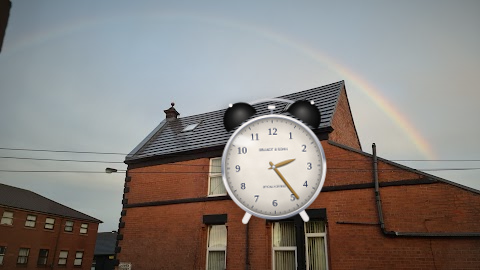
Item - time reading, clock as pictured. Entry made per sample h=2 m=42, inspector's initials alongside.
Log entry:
h=2 m=24
